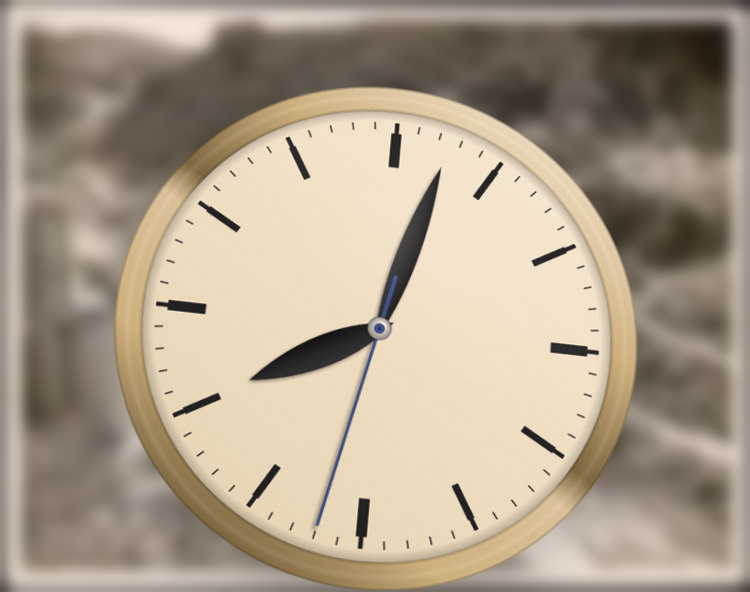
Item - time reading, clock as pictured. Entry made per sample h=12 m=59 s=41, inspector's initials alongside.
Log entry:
h=8 m=2 s=32
